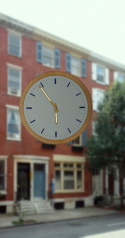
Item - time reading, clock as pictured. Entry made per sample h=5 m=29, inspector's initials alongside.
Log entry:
h=5 m=54
